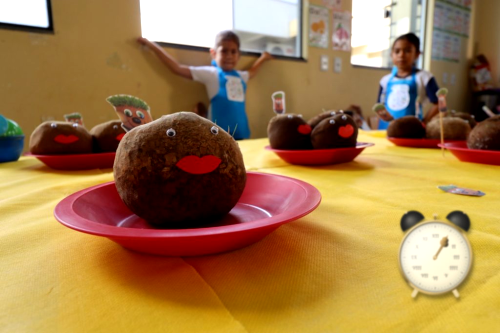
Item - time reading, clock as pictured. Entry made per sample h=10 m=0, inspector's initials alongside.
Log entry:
h=1 m=5
